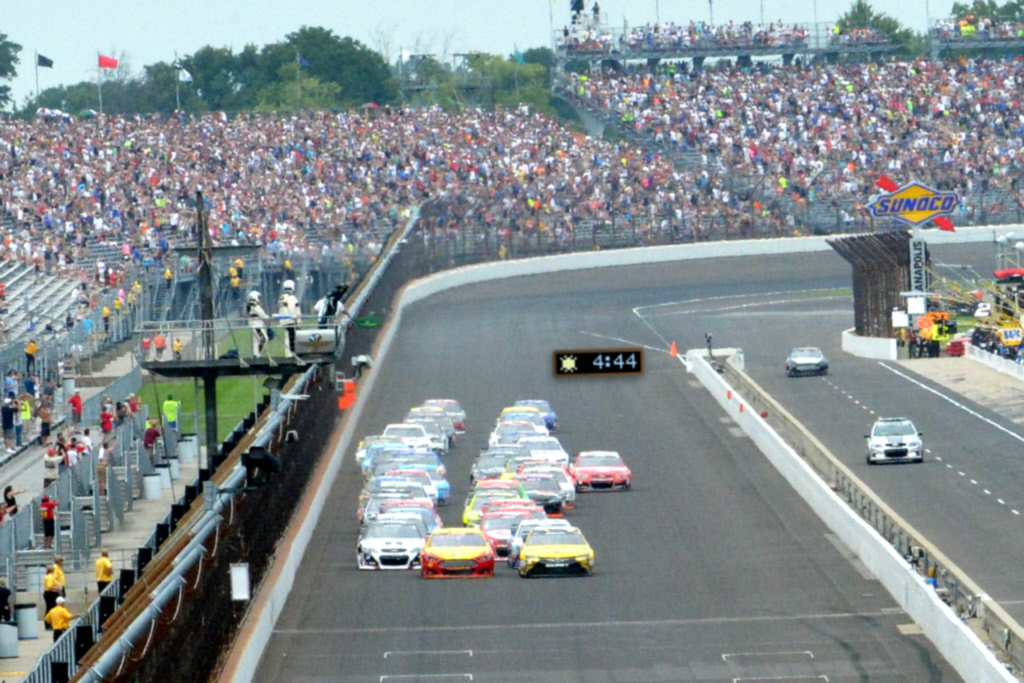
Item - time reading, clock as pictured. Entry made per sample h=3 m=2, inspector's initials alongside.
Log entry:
h=4 m=44
